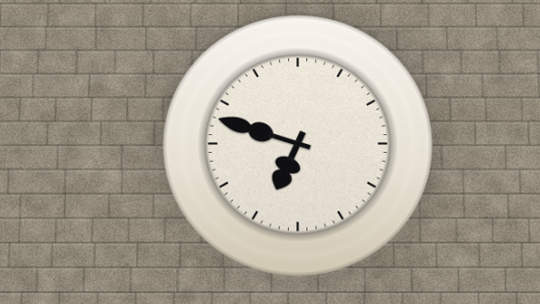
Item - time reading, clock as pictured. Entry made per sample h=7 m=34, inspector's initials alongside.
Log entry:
h=6 m=48
